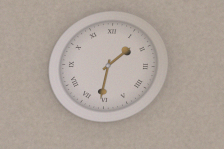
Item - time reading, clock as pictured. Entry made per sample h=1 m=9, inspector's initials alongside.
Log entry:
h=1 m=31
